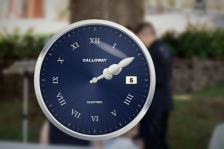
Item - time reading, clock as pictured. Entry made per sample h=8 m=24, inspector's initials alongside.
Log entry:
h=2 m=10
